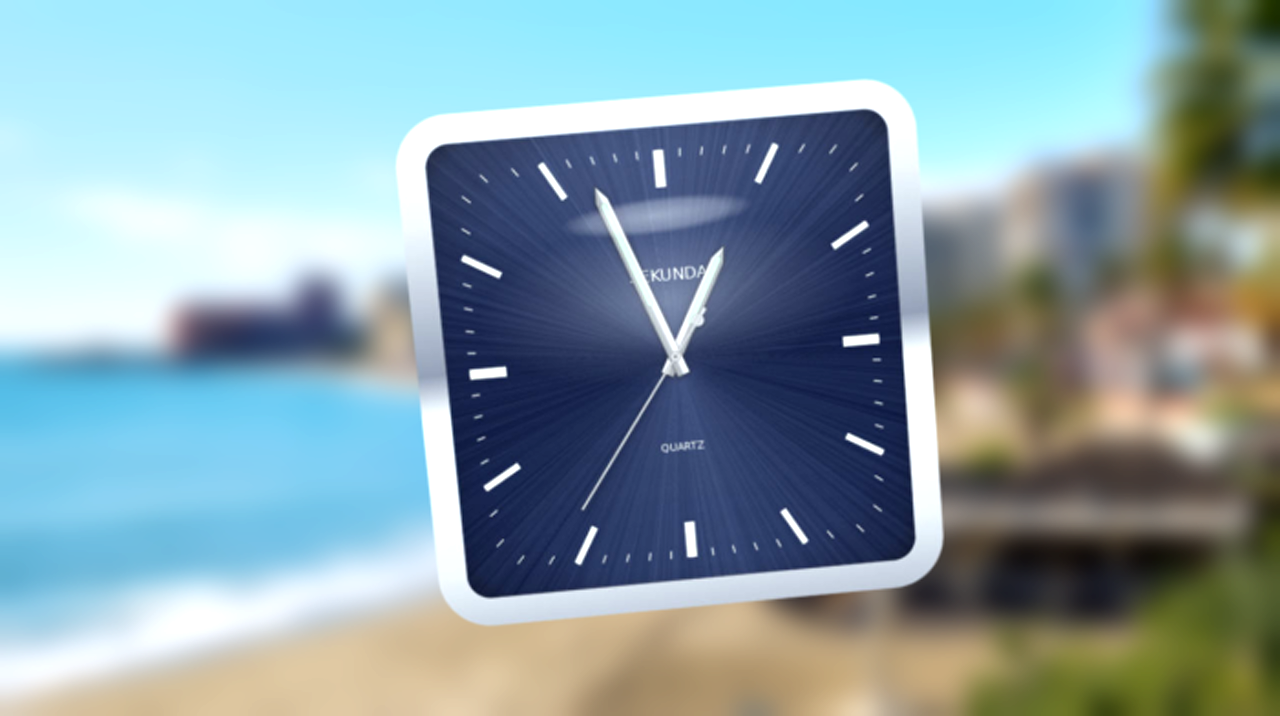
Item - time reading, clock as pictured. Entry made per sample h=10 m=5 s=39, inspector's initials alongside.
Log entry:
h=12 m=56 s=36
